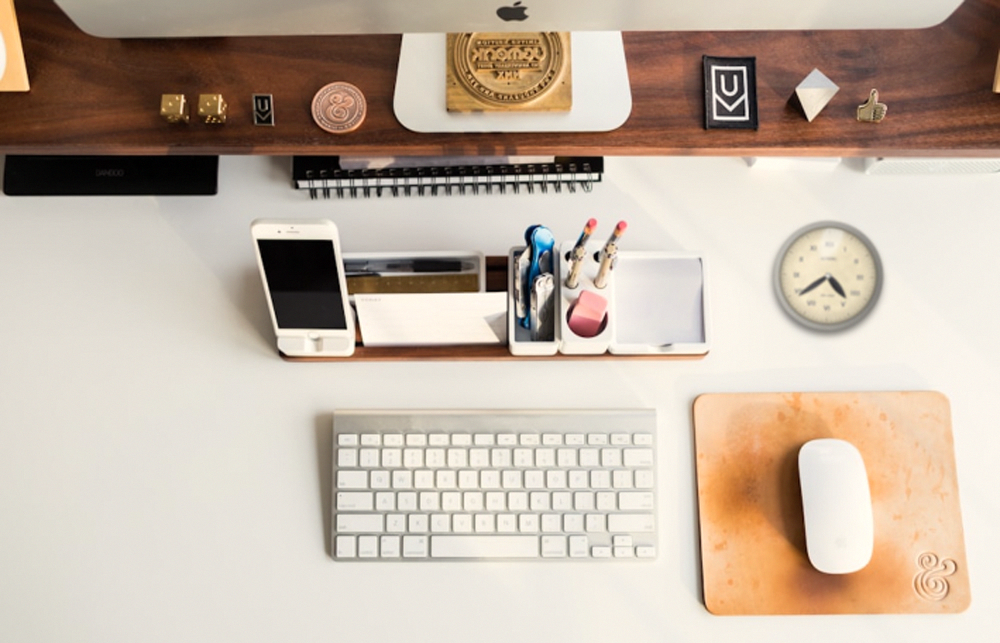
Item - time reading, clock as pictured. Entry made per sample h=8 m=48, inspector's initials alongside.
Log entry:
h=4 m=39
